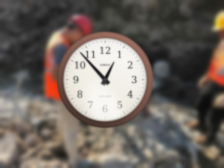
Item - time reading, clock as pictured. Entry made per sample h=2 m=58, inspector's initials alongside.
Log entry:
h=12 m=53
